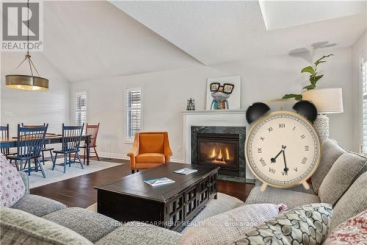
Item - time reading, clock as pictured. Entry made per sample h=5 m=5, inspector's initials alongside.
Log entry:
h=7 m=29
